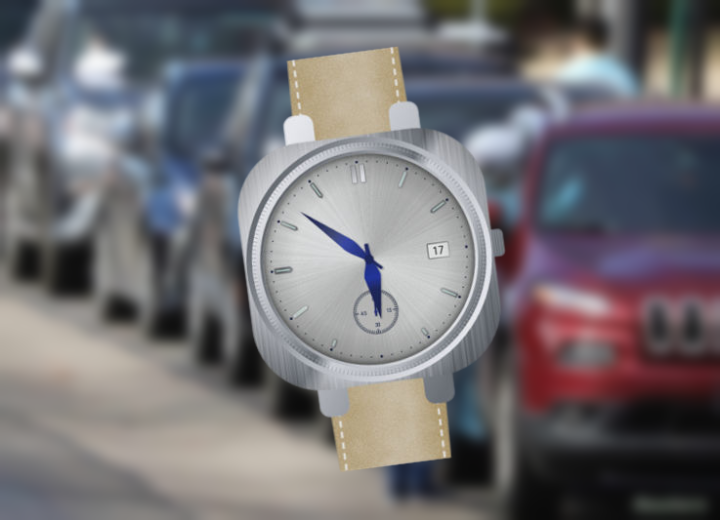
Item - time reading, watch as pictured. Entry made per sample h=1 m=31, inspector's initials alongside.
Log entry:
h=5 m=52
